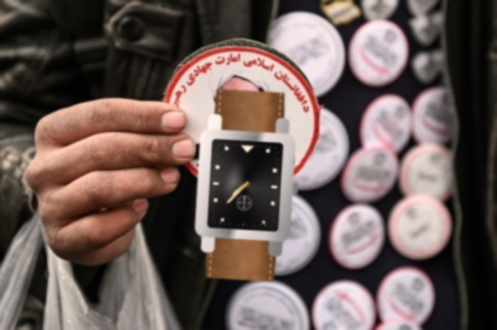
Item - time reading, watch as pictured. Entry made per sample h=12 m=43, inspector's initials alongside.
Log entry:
h=7 m=37
